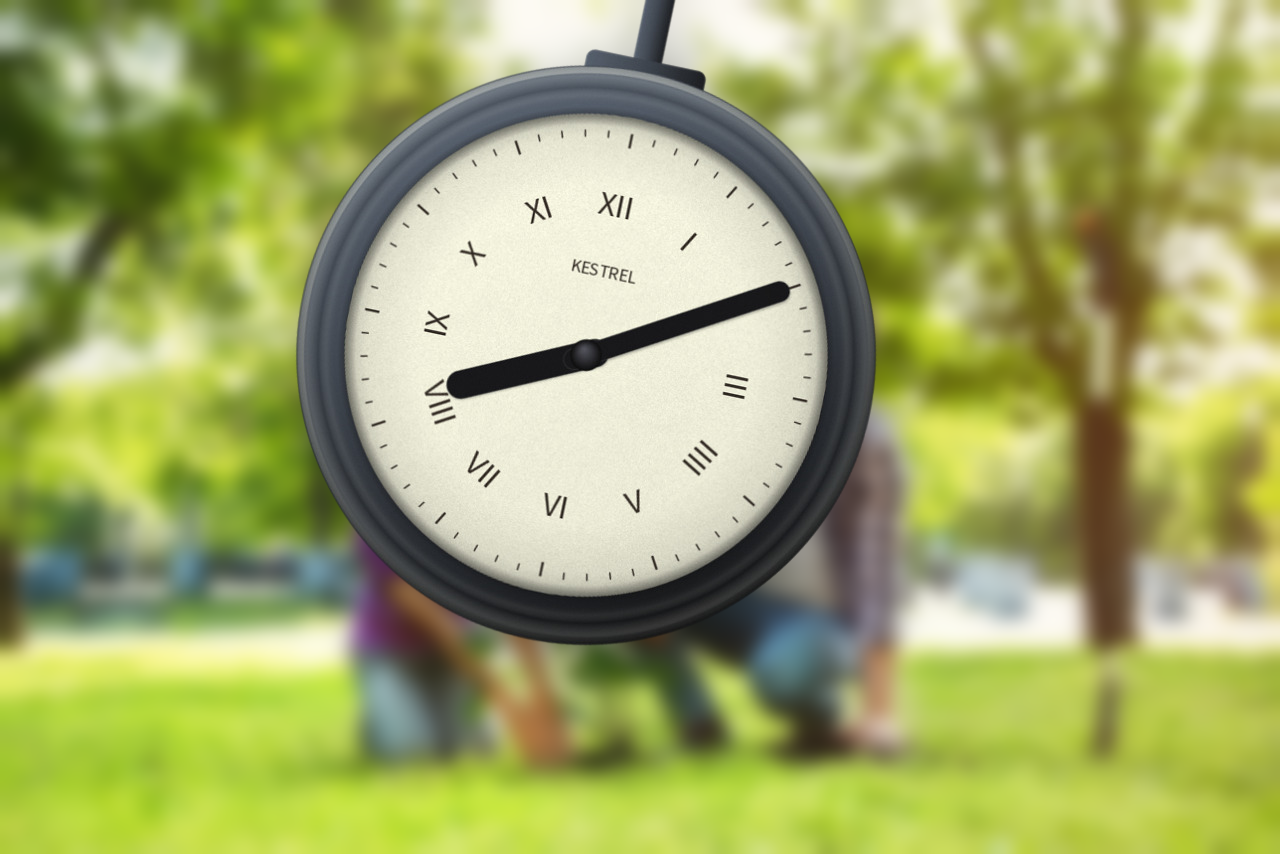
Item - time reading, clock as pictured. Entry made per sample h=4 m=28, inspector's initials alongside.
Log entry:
h=8 m=10
